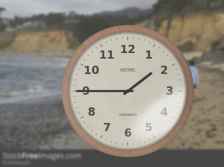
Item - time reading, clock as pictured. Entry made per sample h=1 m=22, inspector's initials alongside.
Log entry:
h=1 m=45
